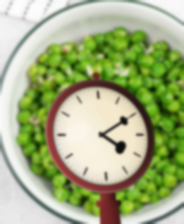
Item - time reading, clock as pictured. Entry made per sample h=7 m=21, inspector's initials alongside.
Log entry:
h=4 m=10
